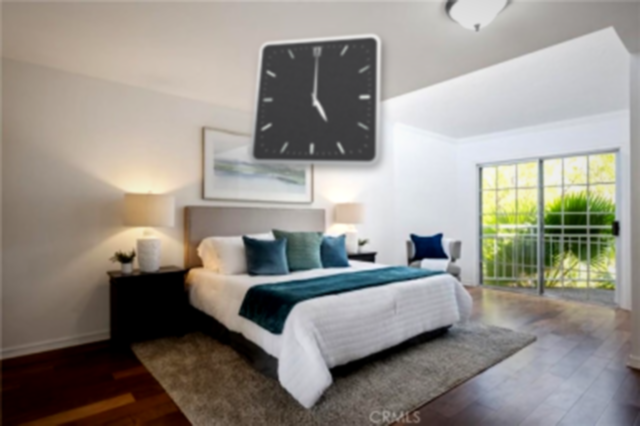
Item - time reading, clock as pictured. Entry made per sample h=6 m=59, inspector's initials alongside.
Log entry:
h=5 m=0
